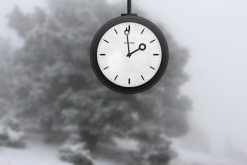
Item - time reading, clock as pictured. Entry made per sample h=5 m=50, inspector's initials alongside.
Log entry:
h=1 m=59
